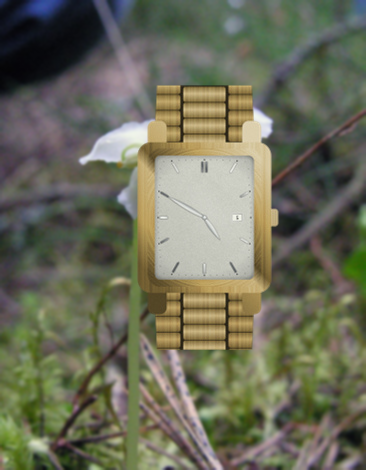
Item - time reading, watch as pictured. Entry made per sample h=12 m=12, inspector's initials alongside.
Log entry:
h=4 m=50
